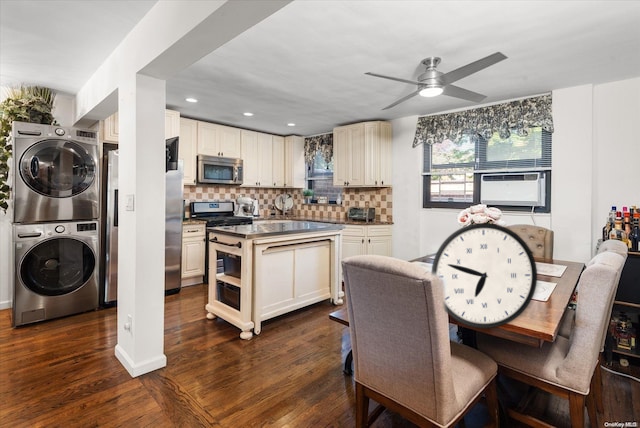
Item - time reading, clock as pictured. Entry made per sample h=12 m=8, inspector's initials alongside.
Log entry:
h=6 m=48
